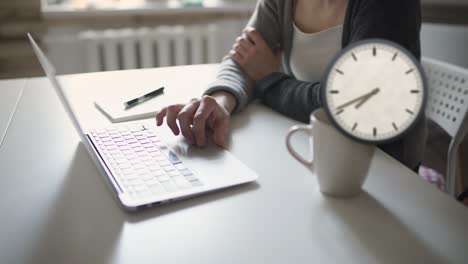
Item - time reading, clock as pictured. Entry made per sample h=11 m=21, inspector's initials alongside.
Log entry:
h=7 m=41
